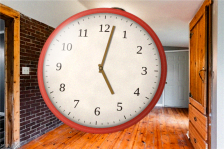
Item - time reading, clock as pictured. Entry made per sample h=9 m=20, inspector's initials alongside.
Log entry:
h=5 m=2
